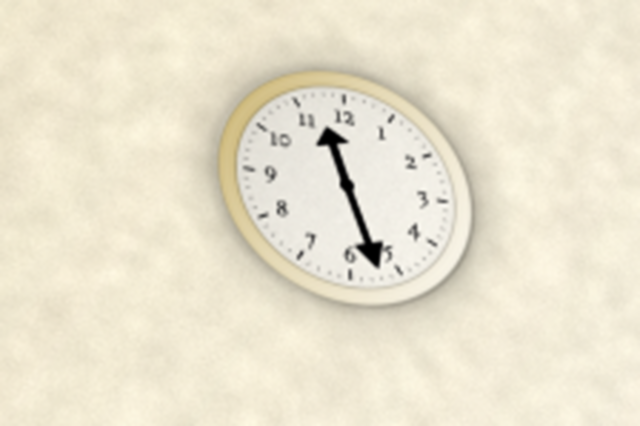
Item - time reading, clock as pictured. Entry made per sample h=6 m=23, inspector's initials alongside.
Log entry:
h=11 m=27
